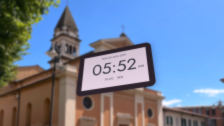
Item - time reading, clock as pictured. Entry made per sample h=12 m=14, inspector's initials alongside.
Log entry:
h=5 m=52
